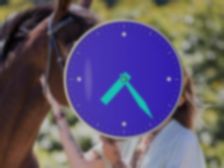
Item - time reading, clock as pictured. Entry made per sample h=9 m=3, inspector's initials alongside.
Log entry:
h=7 m=24
